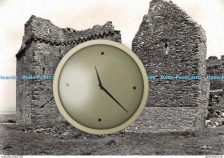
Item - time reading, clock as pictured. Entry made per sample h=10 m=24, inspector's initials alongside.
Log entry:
h=11 m=22
